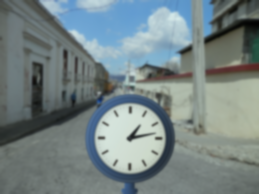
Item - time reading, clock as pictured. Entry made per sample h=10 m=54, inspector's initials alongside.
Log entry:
h=1 m=13
